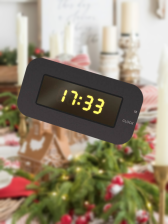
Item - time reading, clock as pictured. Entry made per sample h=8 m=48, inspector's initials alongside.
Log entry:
h=17 m=33
